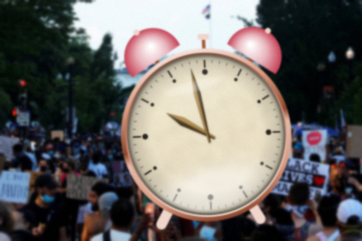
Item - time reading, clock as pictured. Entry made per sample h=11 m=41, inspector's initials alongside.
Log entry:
h=9 m=58
